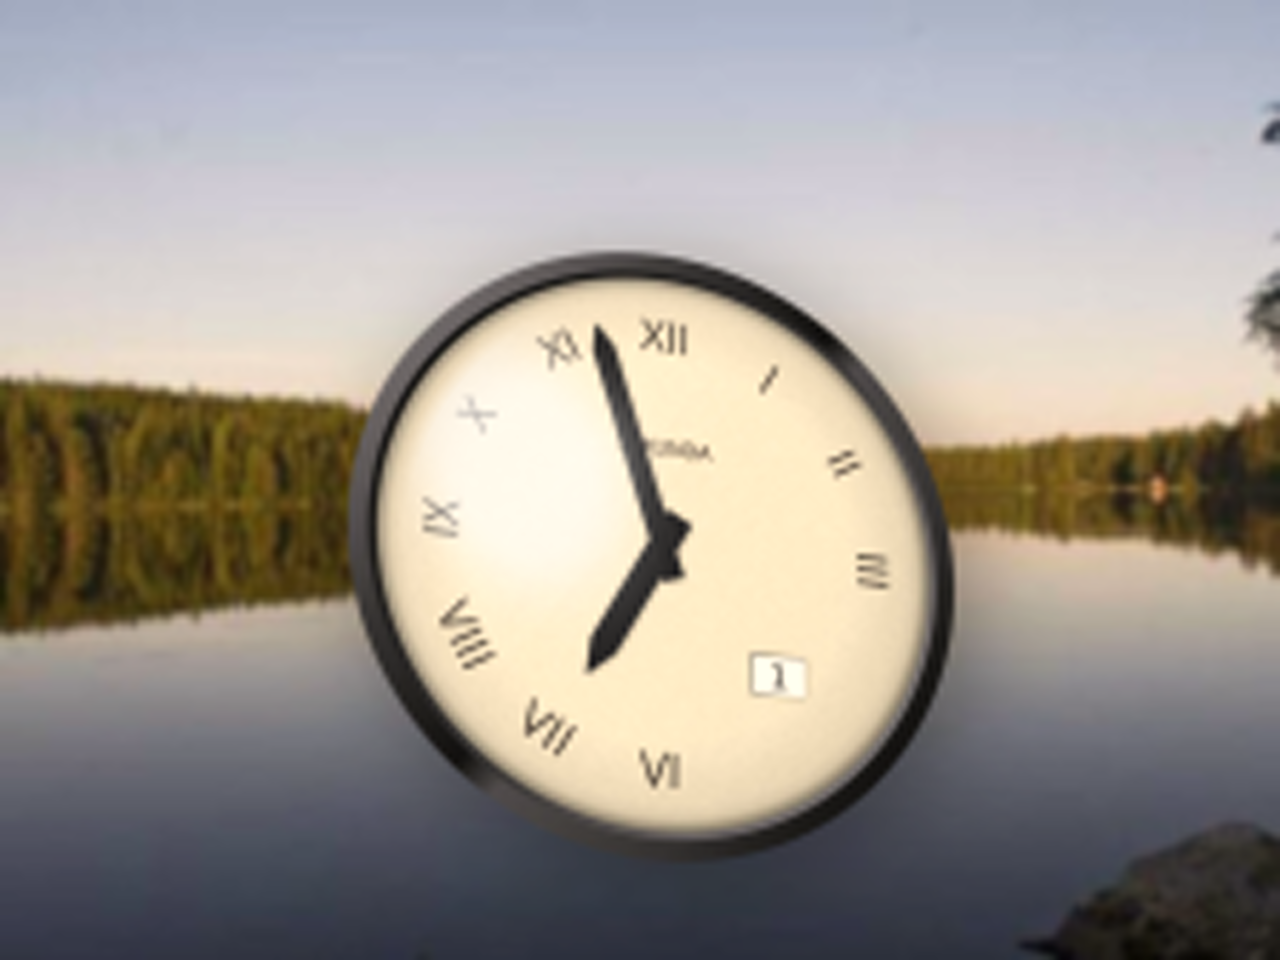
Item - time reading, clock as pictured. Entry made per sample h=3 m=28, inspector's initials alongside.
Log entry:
h=6 m=57
